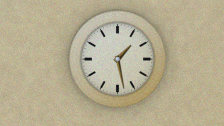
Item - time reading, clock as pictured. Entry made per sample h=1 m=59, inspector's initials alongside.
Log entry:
h=1 m=28
